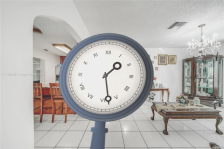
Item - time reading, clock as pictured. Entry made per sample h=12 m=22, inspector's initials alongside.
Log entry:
h=1 m=28
